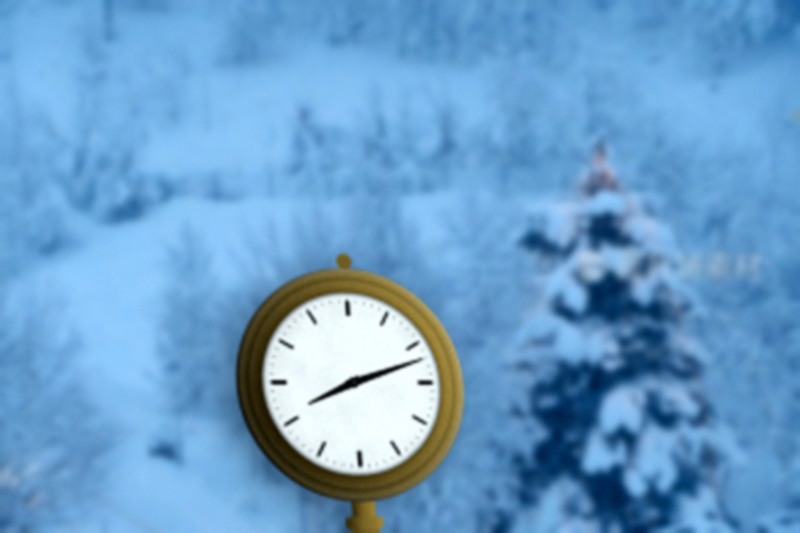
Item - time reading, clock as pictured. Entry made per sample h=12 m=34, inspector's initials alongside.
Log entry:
h=8 m=12
